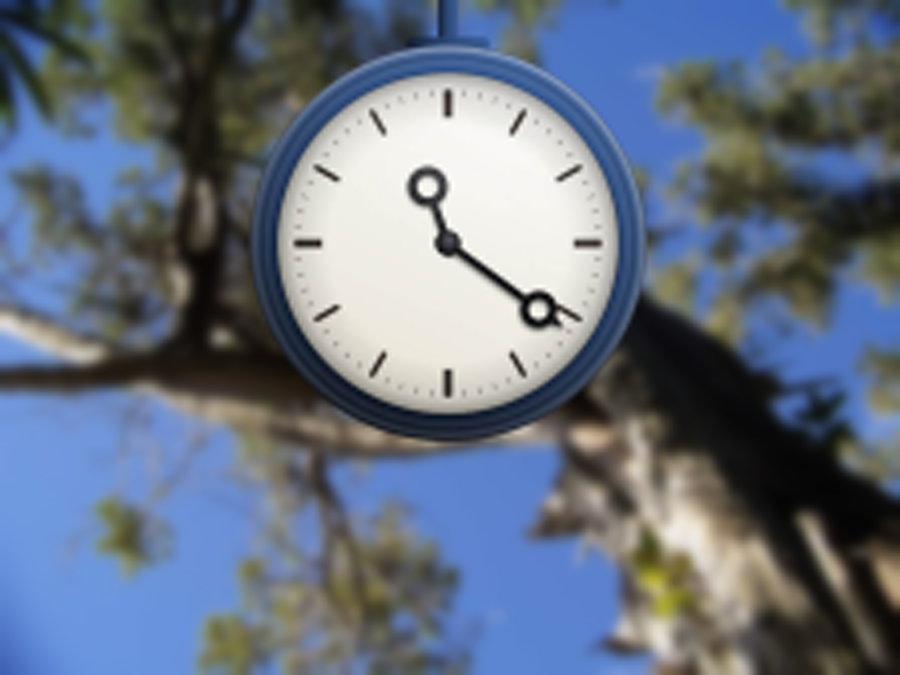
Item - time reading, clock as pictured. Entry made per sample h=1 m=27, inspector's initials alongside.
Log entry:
h=11 m=21
